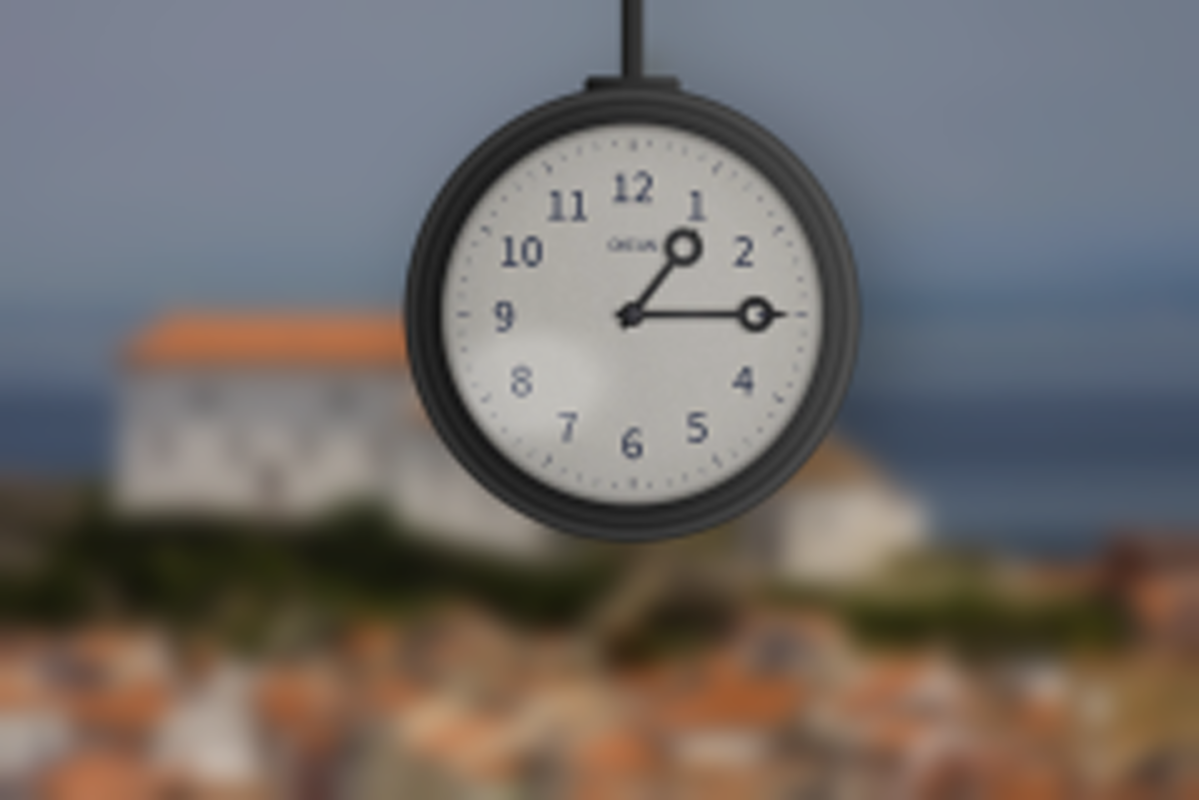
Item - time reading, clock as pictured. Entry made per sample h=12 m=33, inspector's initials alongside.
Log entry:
h=1 m=15
